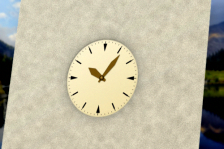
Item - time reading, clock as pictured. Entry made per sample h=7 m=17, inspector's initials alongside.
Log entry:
h=10 m=6
